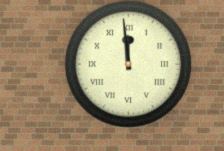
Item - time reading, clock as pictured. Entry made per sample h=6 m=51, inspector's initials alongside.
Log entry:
h=11 m=59
